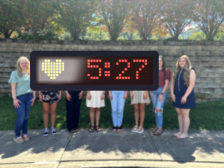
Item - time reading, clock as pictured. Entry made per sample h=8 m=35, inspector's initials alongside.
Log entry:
h=5 m=27
